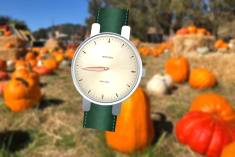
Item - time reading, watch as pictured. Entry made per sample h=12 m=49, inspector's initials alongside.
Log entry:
h=8 m=44
